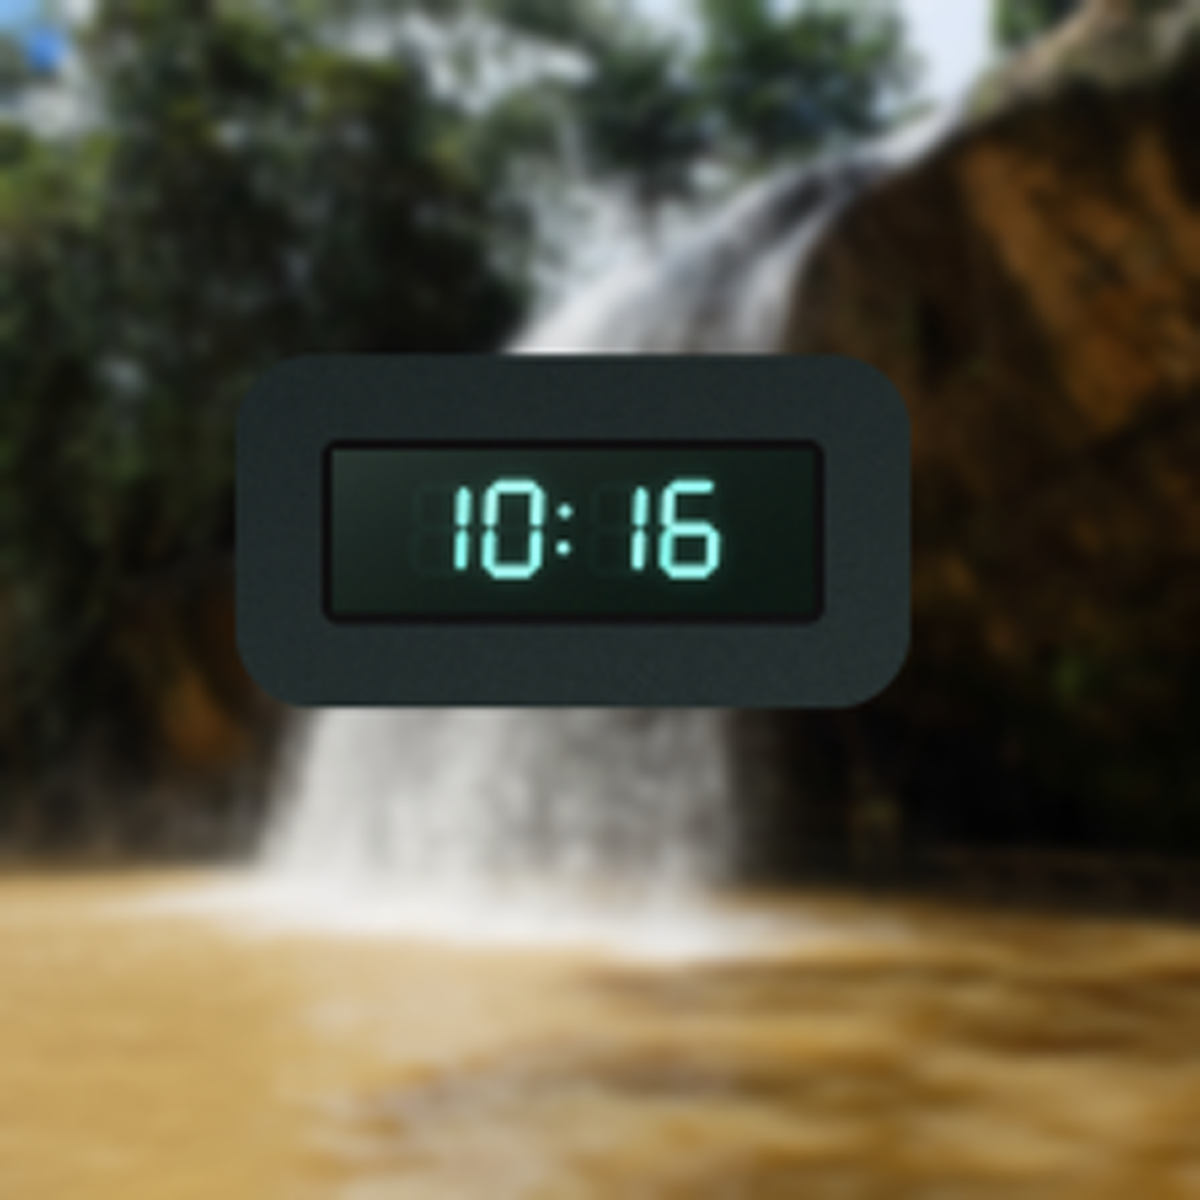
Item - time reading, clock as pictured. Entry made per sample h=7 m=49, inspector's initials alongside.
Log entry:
h=10 m=16
